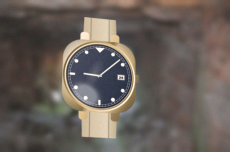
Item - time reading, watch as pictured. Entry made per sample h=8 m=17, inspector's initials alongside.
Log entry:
h=9 m=8
